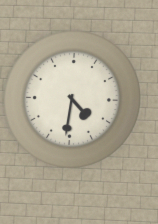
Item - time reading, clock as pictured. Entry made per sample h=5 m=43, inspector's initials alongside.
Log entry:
h=4 m=31
